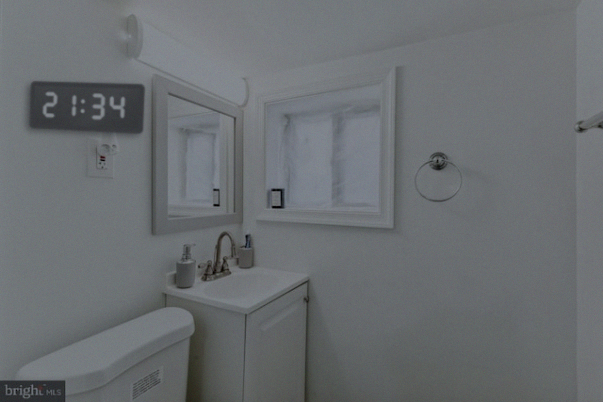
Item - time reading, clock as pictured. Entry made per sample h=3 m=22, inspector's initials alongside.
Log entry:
h=21 m=34
